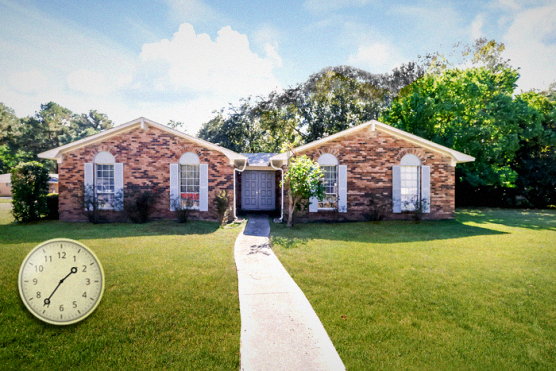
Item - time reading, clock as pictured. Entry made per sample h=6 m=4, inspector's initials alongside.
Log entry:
h=1 m=36
